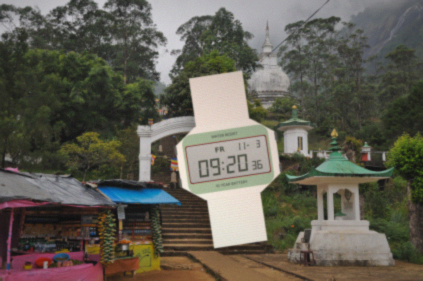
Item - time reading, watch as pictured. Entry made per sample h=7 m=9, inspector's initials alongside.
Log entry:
h=9 m=20
